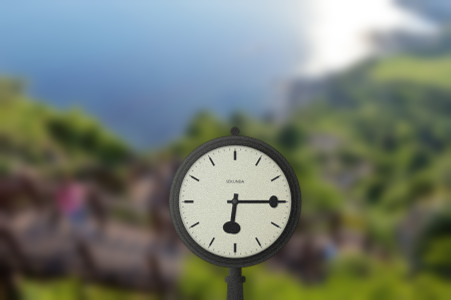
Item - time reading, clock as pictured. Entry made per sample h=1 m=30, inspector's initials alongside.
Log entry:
h=6 m=15
